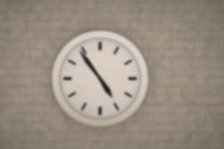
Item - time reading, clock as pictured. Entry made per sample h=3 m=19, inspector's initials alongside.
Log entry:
h=4 m=54
